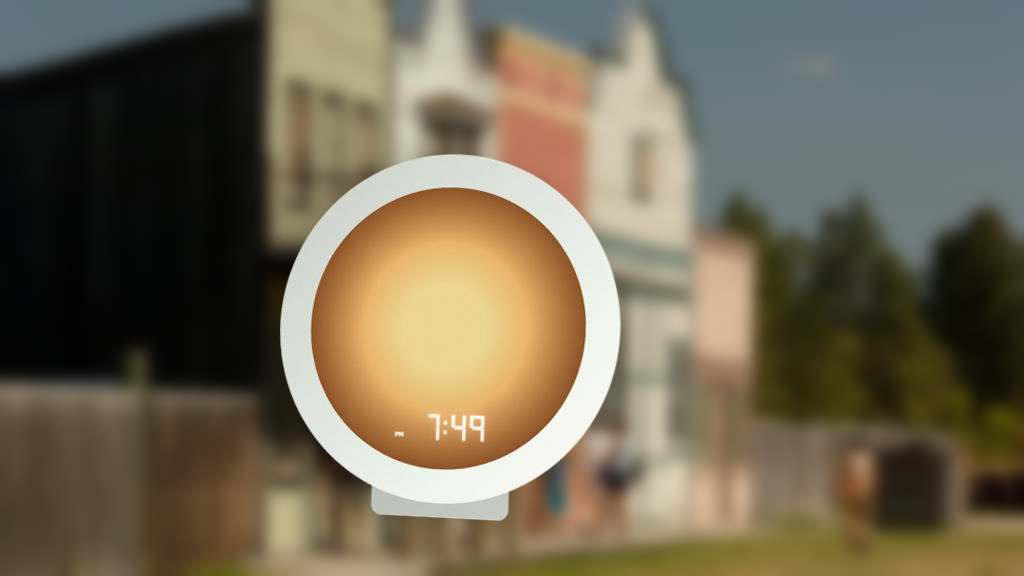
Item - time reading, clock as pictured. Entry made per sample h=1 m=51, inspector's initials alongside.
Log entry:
h=7 m=49
